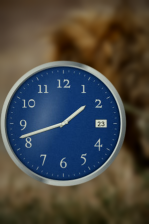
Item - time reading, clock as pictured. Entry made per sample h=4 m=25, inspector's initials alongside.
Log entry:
h=1 m=42
